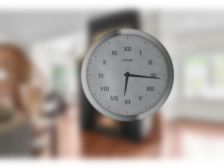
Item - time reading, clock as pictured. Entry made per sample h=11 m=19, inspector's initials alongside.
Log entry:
h=6 m=16
